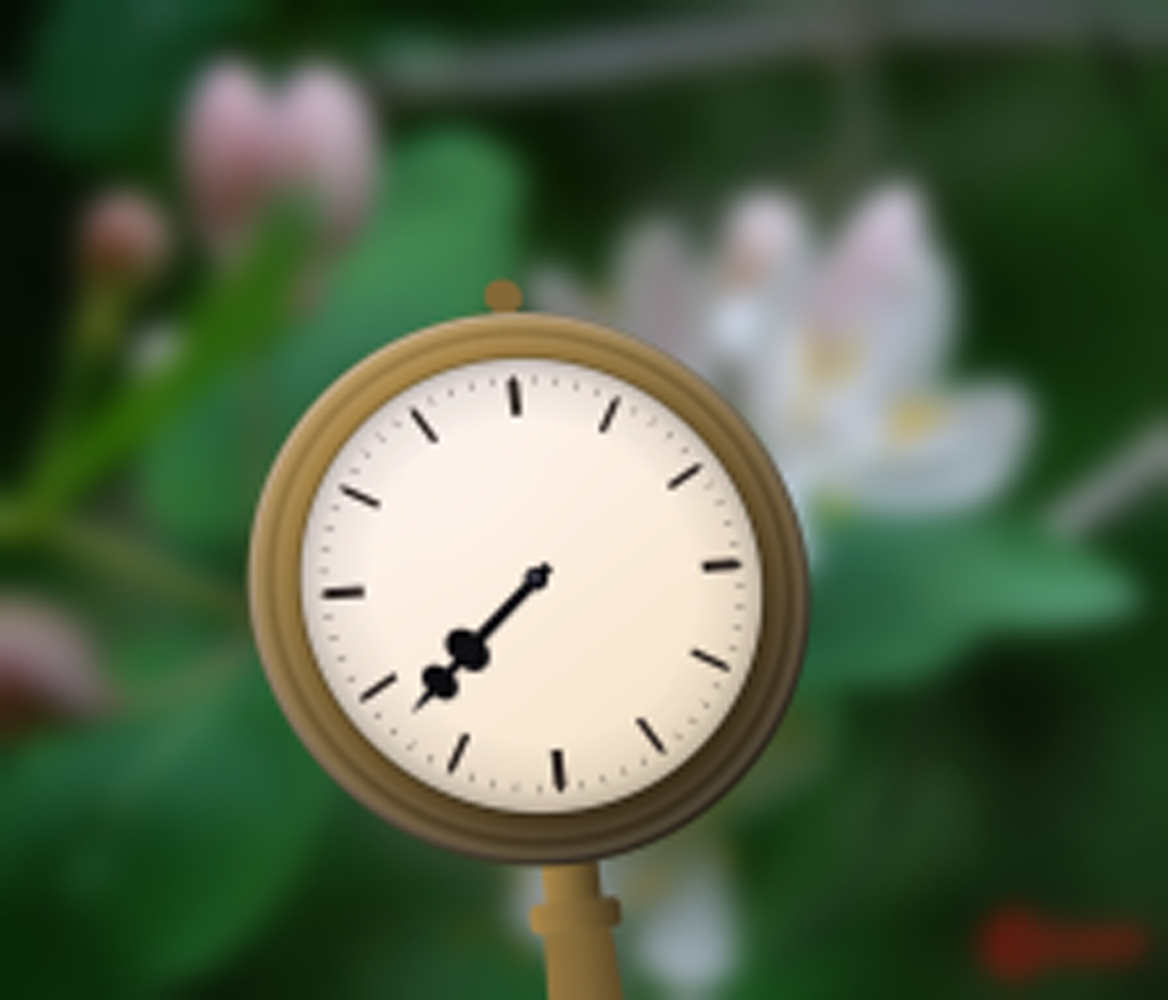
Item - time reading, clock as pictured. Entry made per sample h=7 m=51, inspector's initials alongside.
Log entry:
h=7 m=38
